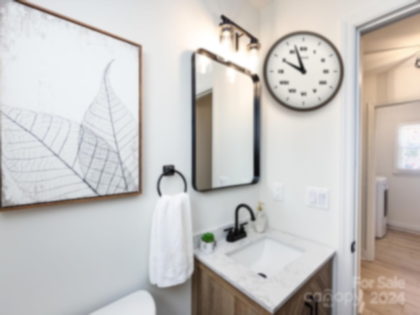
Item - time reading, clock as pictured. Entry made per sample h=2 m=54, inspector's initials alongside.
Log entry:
h=9 m=57
